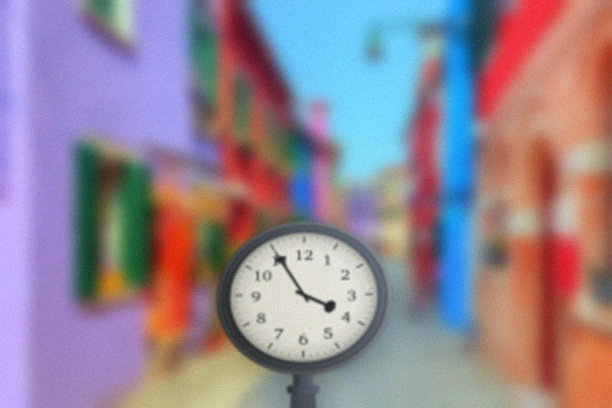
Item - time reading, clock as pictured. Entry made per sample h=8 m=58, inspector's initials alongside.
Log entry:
h=3 m=55
